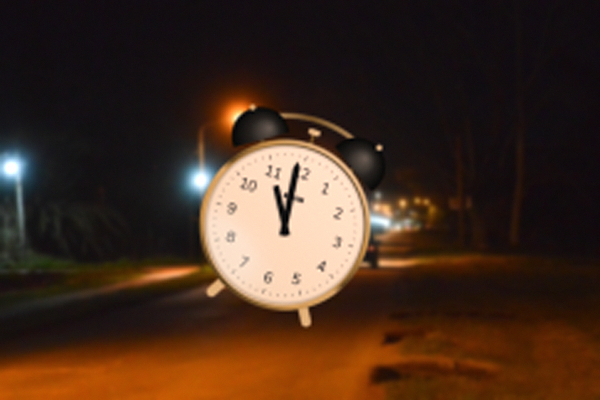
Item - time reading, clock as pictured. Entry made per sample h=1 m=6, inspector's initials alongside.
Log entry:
h=10 m=59
